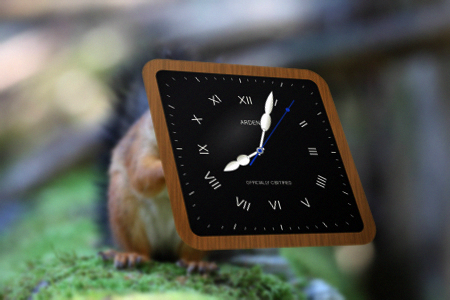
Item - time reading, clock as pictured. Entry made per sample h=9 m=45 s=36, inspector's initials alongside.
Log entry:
h=8 m=4 s=7
